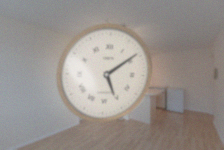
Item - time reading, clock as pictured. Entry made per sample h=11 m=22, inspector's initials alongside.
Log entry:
h=5 m=9
